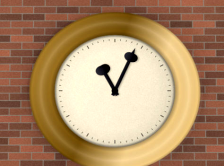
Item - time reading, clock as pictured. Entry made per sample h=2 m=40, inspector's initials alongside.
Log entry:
h=11 m=4
